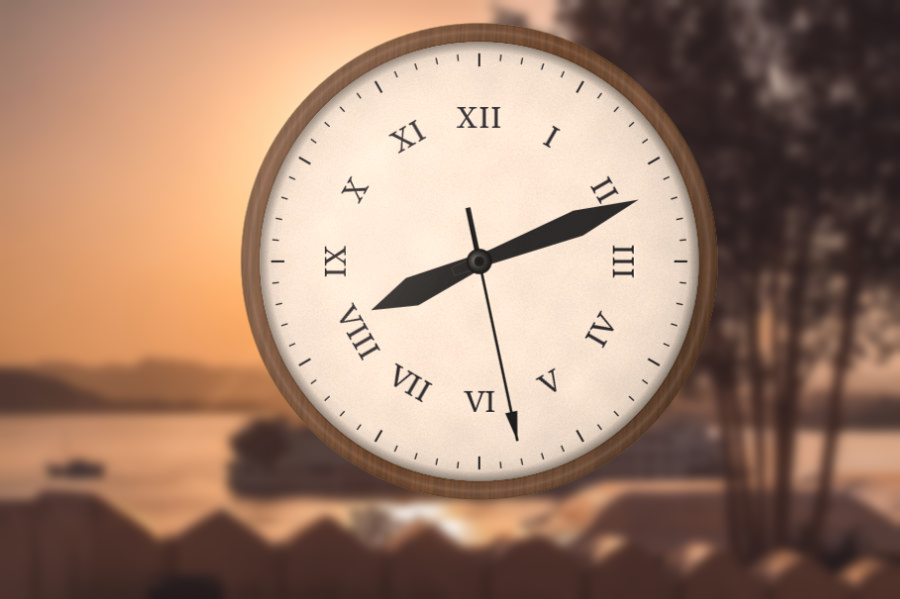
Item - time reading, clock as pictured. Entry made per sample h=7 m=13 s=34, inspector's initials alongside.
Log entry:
h=8 m=11 s=28
